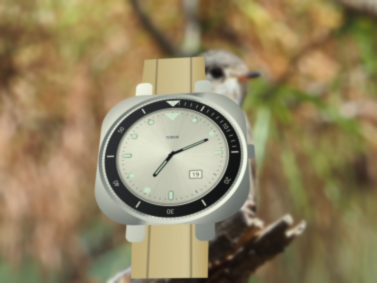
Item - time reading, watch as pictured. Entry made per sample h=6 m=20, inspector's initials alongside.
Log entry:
h=7 m=11
